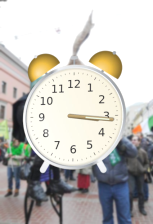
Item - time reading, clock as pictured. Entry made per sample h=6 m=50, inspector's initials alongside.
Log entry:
h=3 m=16
